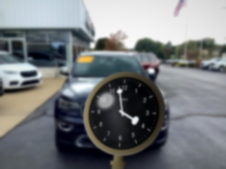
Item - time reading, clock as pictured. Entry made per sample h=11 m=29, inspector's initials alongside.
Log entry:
h=3 m=58
